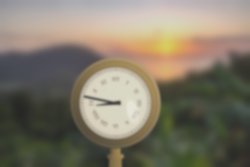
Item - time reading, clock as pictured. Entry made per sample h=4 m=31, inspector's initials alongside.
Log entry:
h=8 m=47
